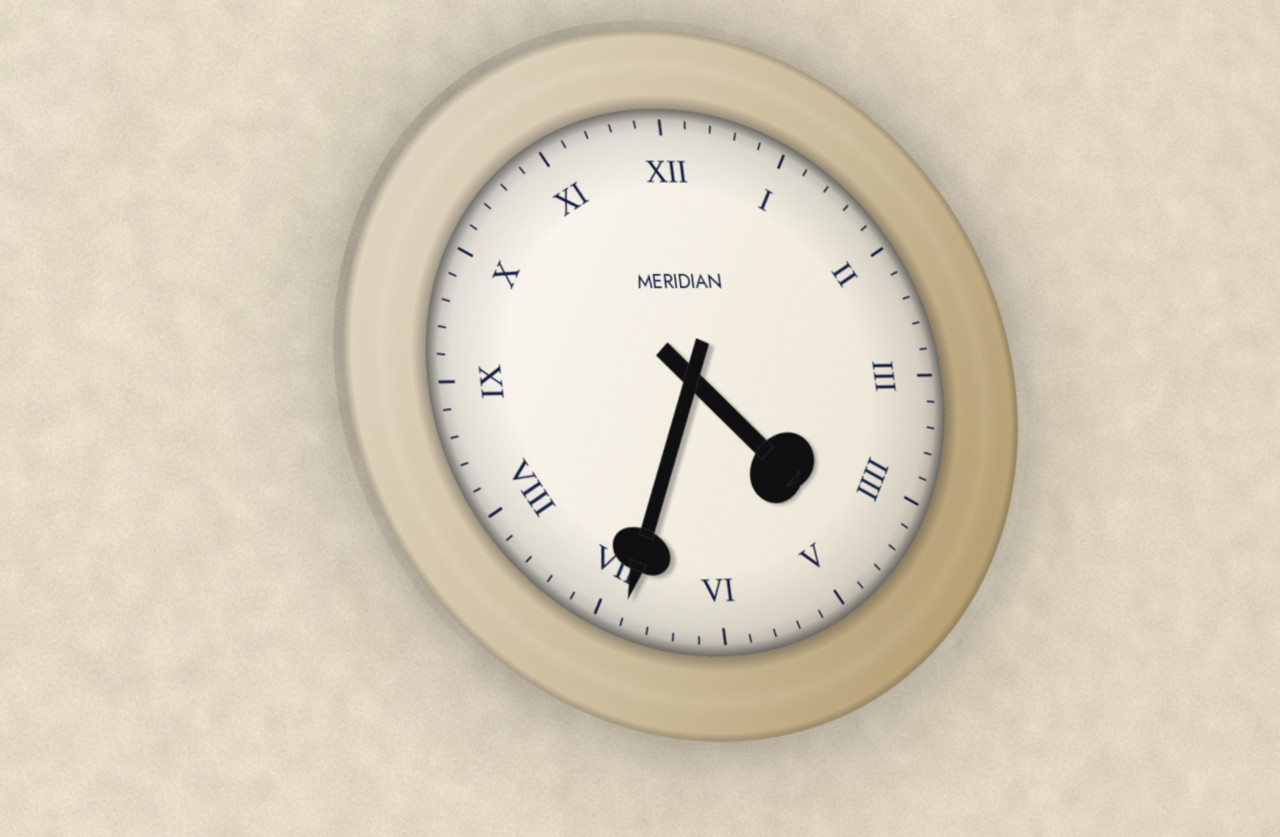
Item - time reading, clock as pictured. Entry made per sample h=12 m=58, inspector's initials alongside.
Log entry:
h=4 m=34
